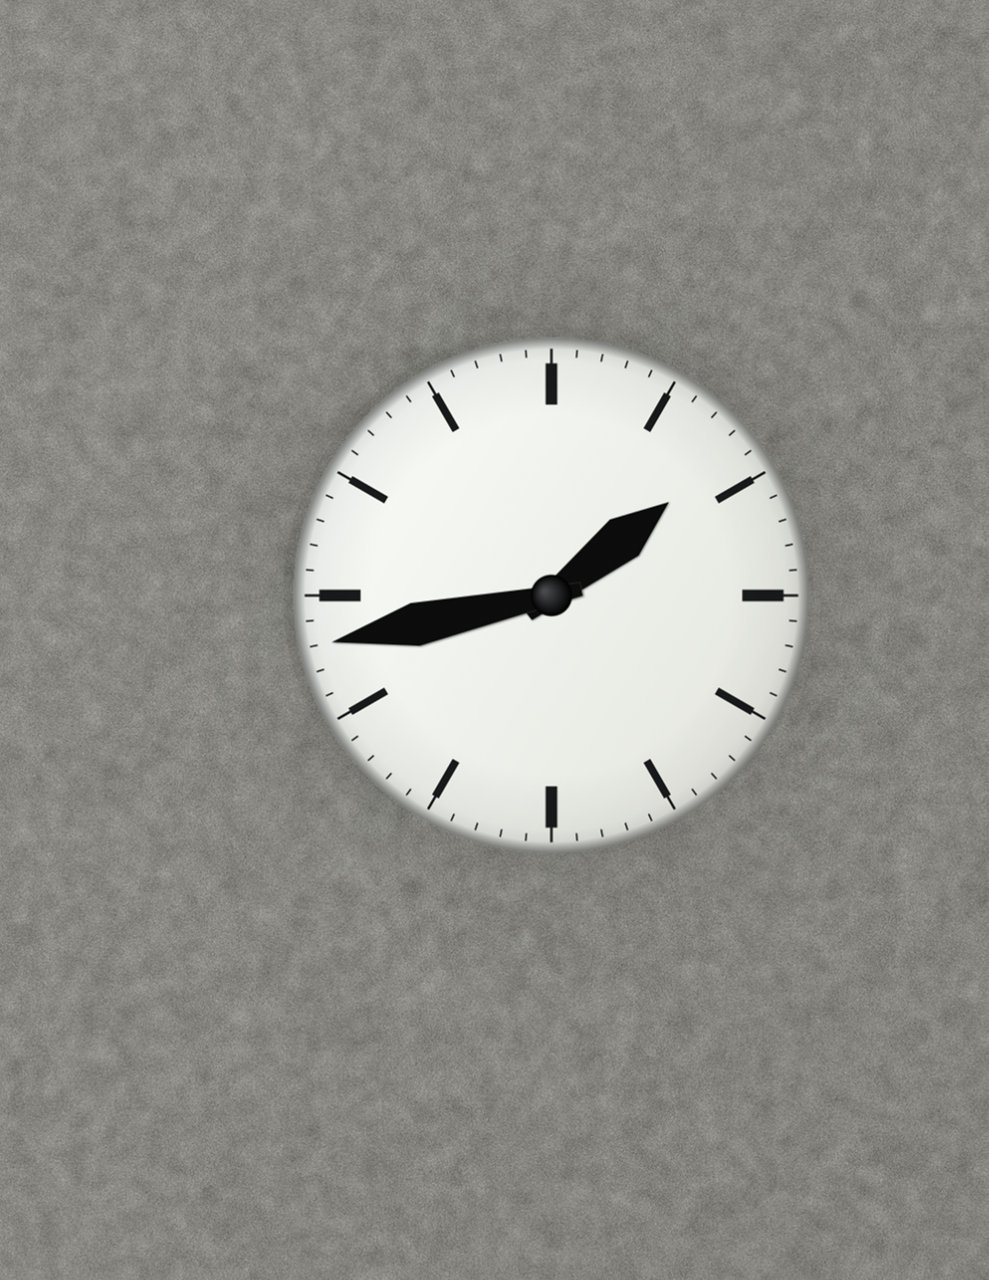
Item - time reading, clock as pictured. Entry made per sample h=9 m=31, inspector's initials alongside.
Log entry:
h=1 m=43
